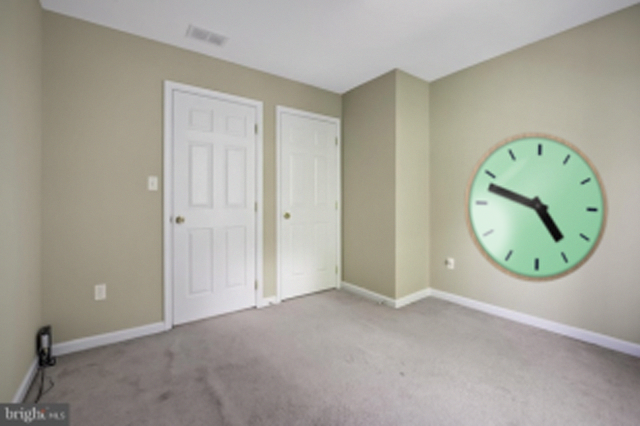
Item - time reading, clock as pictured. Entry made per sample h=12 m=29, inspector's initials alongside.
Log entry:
h=4 m=48
